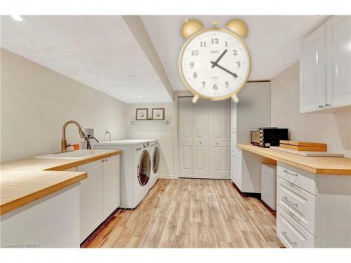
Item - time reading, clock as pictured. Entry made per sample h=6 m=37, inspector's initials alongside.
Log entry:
h=1 m=20
